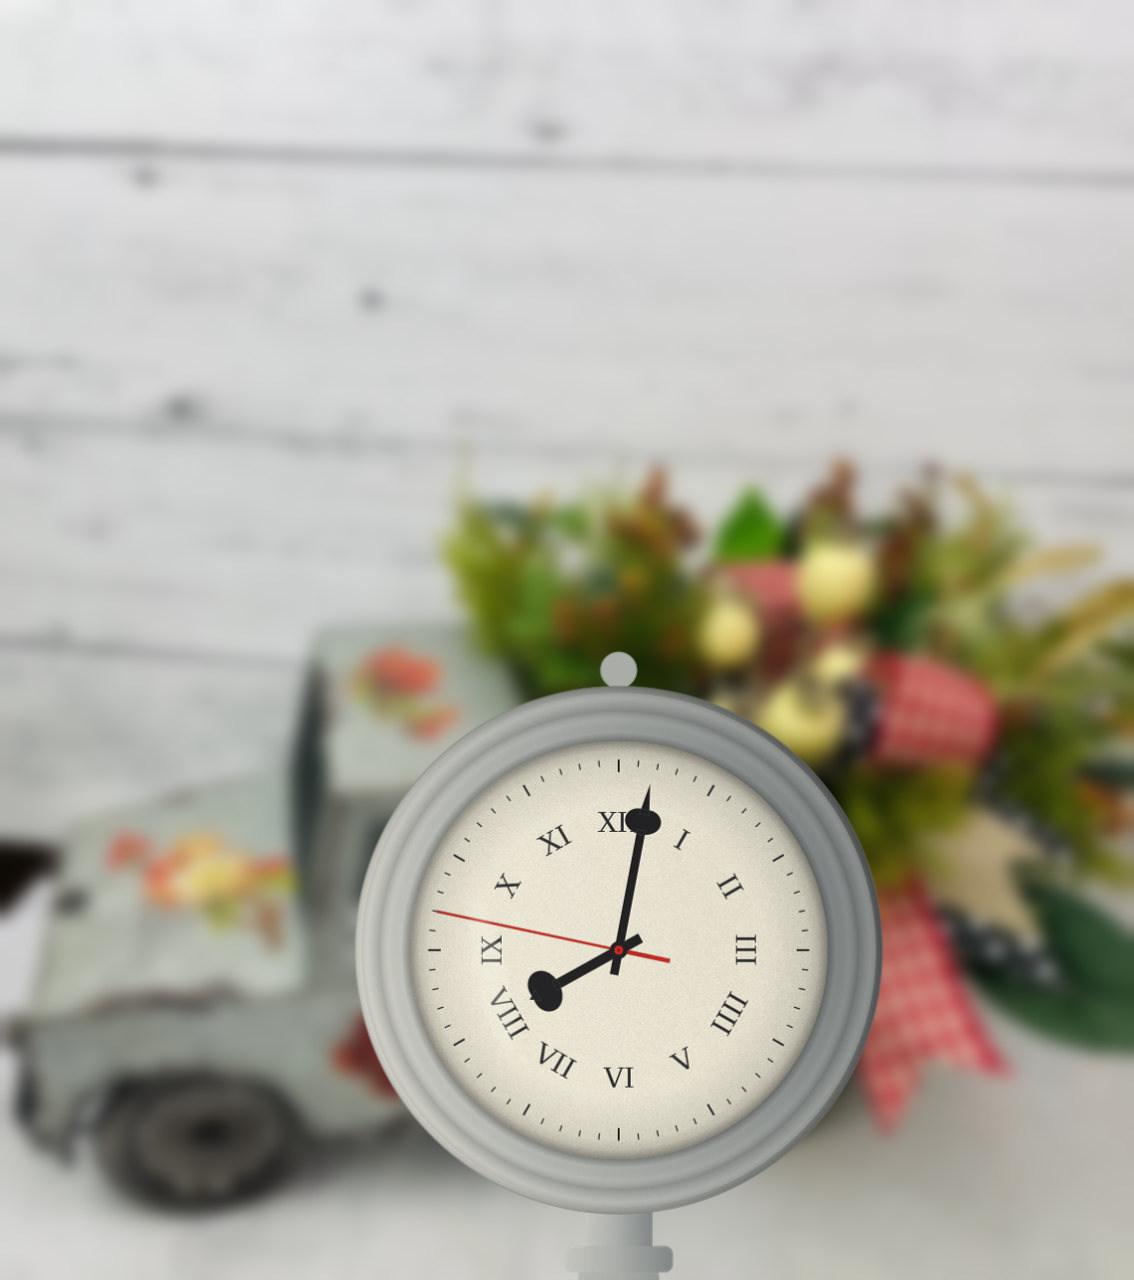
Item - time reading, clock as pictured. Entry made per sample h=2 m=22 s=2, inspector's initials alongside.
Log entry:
h=8 m=1 s=47
